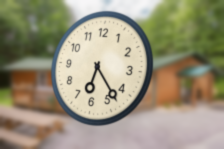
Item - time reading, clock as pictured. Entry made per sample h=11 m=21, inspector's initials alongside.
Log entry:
h=6 m=23
